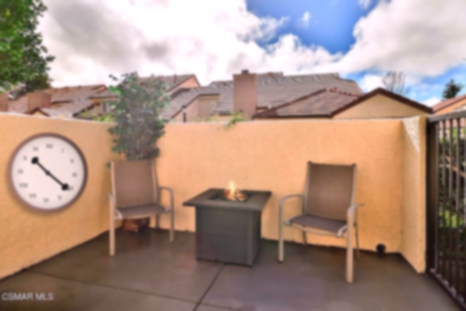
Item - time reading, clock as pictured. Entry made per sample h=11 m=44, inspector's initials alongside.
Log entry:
h=10 m=21
